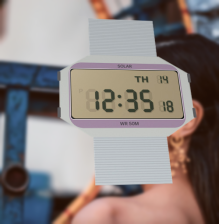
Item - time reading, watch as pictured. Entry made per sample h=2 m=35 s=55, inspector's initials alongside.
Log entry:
h=12 m=35 s=18
